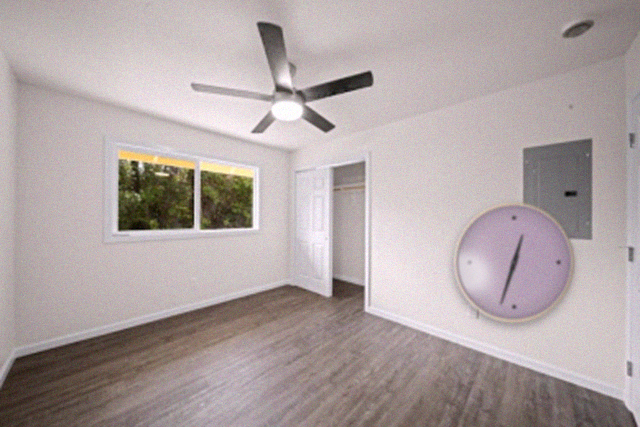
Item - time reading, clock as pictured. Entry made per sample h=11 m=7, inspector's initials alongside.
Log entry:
h=12 m=33
